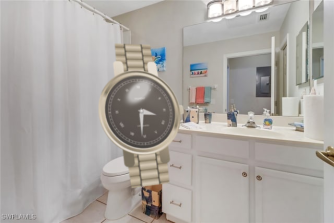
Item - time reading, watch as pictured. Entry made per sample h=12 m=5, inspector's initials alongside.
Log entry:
h=3 m=31
